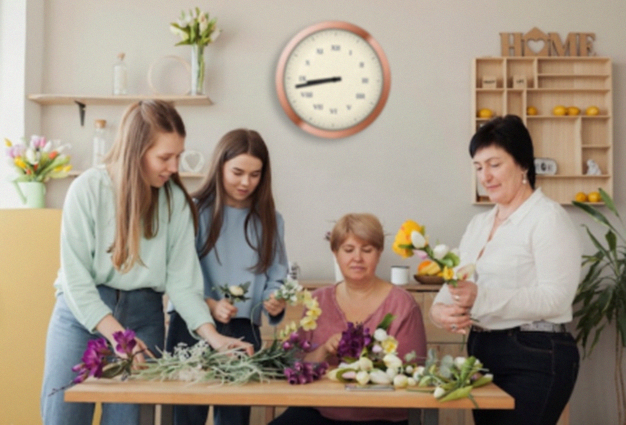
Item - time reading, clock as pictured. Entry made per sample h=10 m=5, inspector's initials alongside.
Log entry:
h=8 m=43
